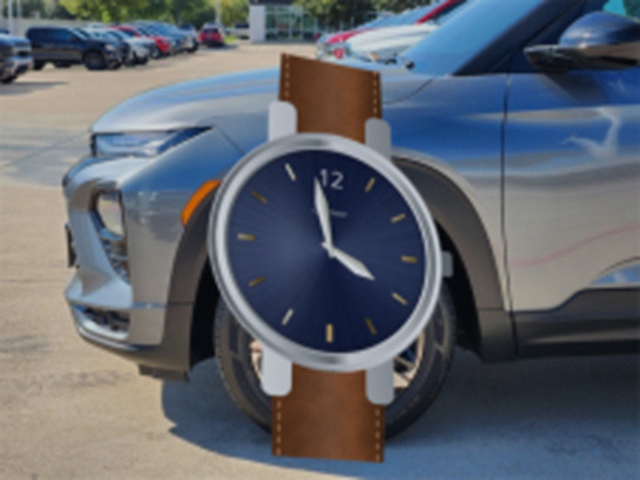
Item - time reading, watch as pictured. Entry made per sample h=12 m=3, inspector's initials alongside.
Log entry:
h=3 m=58
